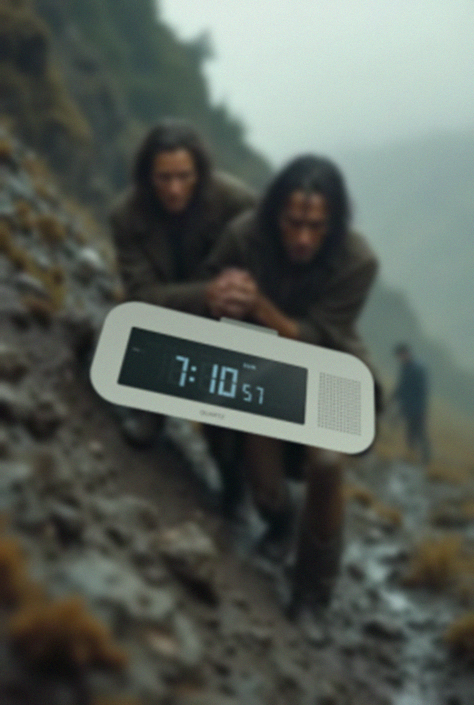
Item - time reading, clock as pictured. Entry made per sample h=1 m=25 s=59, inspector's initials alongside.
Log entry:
h=7 m=10 s=57
